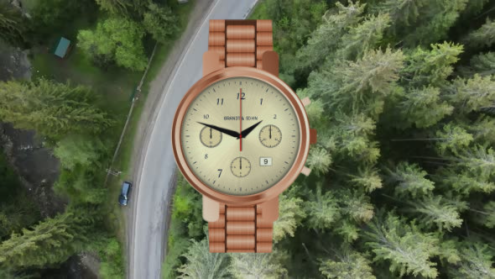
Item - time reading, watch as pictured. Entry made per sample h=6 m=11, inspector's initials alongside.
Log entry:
h=1 m=48
